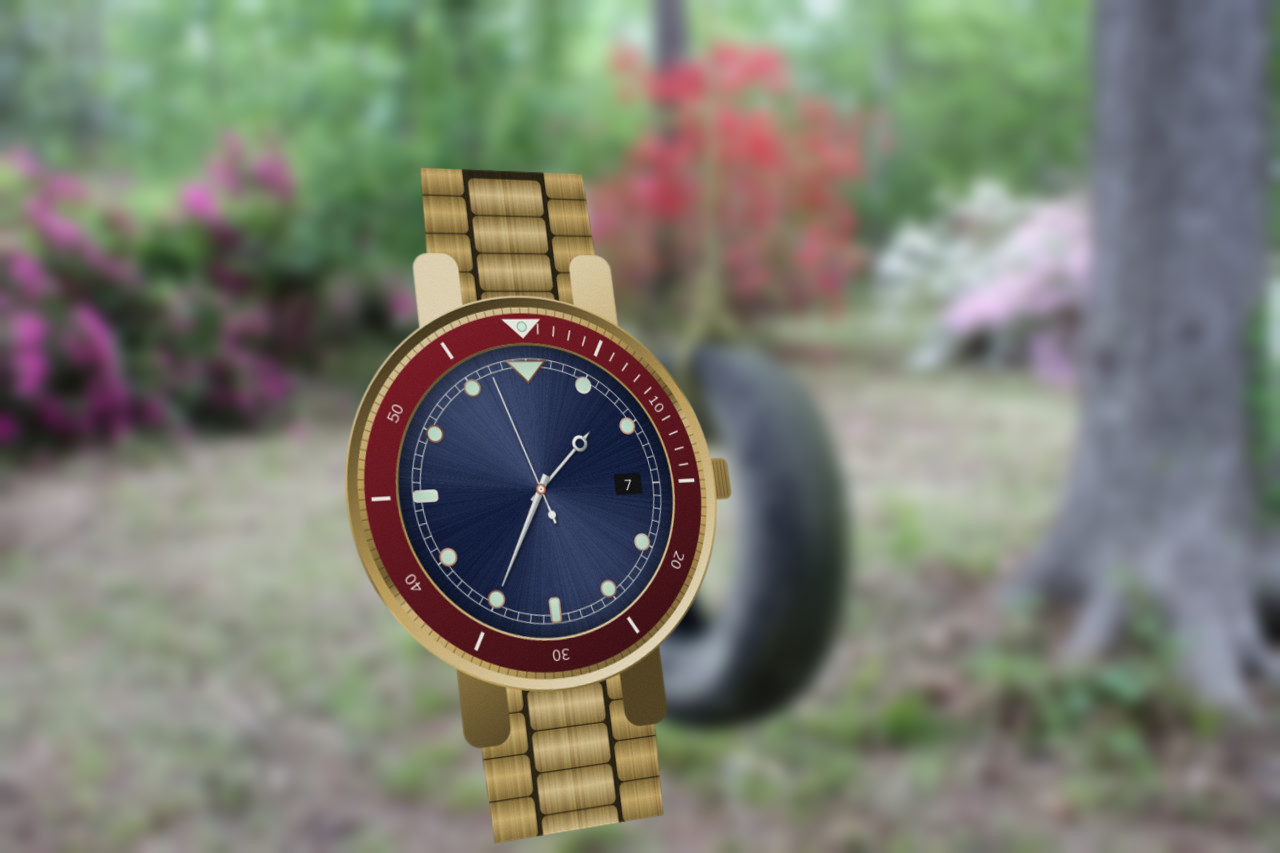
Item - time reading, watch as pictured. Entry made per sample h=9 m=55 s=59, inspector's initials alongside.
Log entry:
h=1 m=34 s=57
